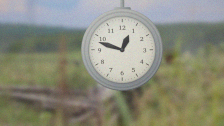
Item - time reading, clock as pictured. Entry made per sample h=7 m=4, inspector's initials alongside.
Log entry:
h=12 m=48
